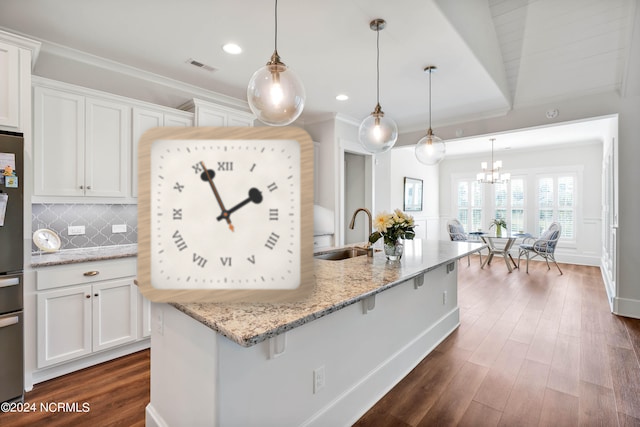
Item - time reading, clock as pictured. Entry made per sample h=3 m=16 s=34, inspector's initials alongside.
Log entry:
h=1 m=55 s=56
